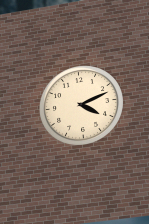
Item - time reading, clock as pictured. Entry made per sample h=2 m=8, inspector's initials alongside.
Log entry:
h=4 m=12
